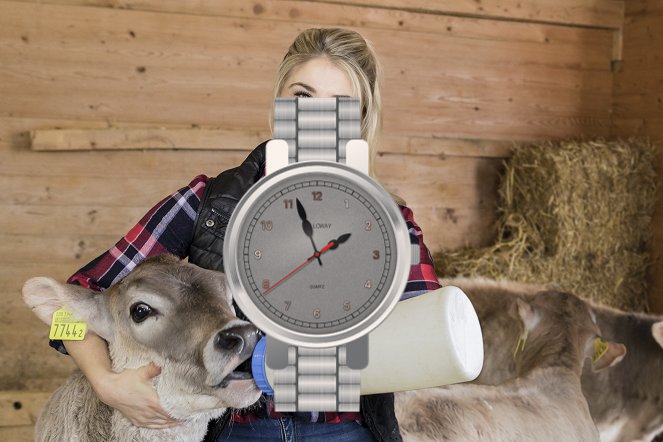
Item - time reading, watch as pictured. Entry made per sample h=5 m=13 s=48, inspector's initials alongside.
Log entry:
h=1 m=56 s=39
